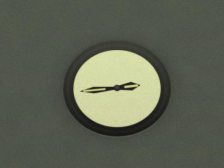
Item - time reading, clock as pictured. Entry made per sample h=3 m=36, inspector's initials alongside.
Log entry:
h=2 m=44
